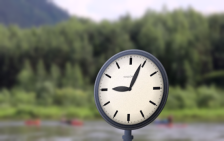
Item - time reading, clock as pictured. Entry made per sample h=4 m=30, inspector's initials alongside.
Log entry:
h=9 m=4
